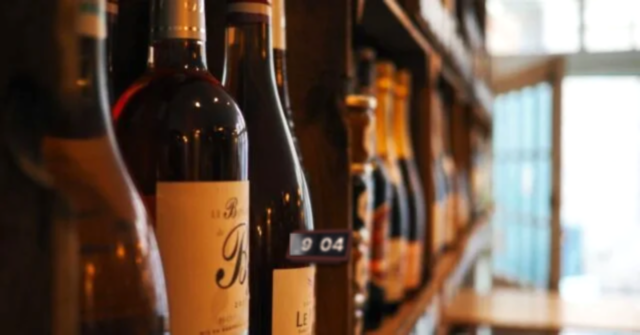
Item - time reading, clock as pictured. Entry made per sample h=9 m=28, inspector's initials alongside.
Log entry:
h=9 m=4
